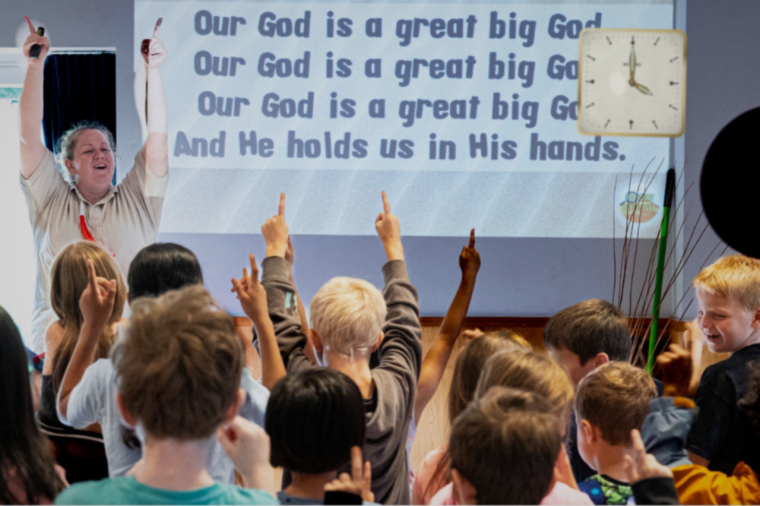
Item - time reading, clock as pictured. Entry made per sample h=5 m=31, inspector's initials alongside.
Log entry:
h=4 m=0
